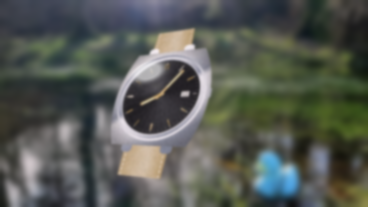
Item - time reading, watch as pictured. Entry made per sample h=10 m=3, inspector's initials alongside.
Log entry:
h=8 m=6
